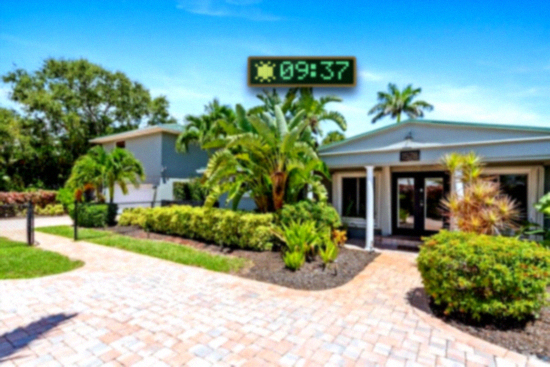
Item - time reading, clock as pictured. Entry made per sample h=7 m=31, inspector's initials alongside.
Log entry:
h=9 m=37
